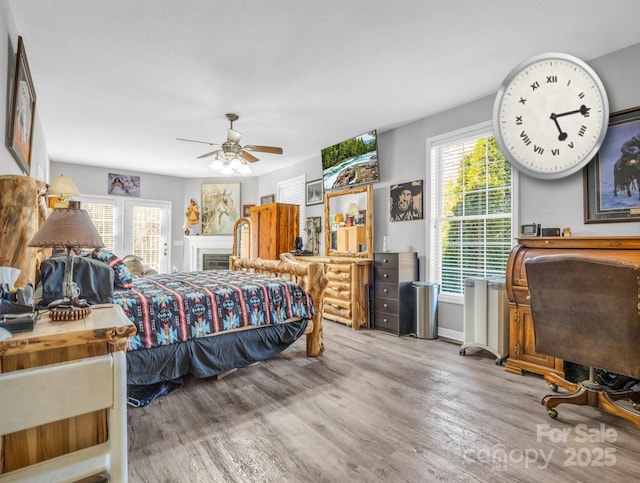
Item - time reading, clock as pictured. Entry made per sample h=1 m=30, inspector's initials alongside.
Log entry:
h=5 m=14
